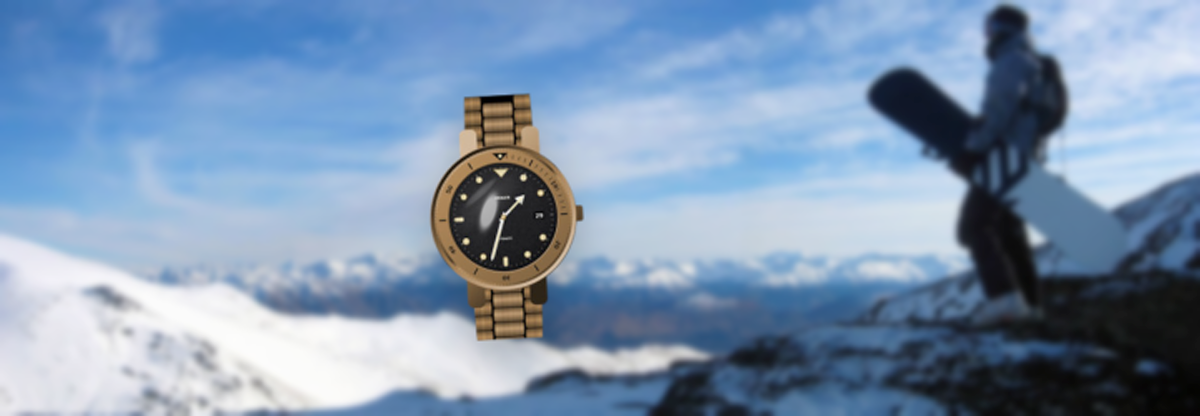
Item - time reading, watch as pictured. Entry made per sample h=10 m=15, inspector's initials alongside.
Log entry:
h=1 m=33
